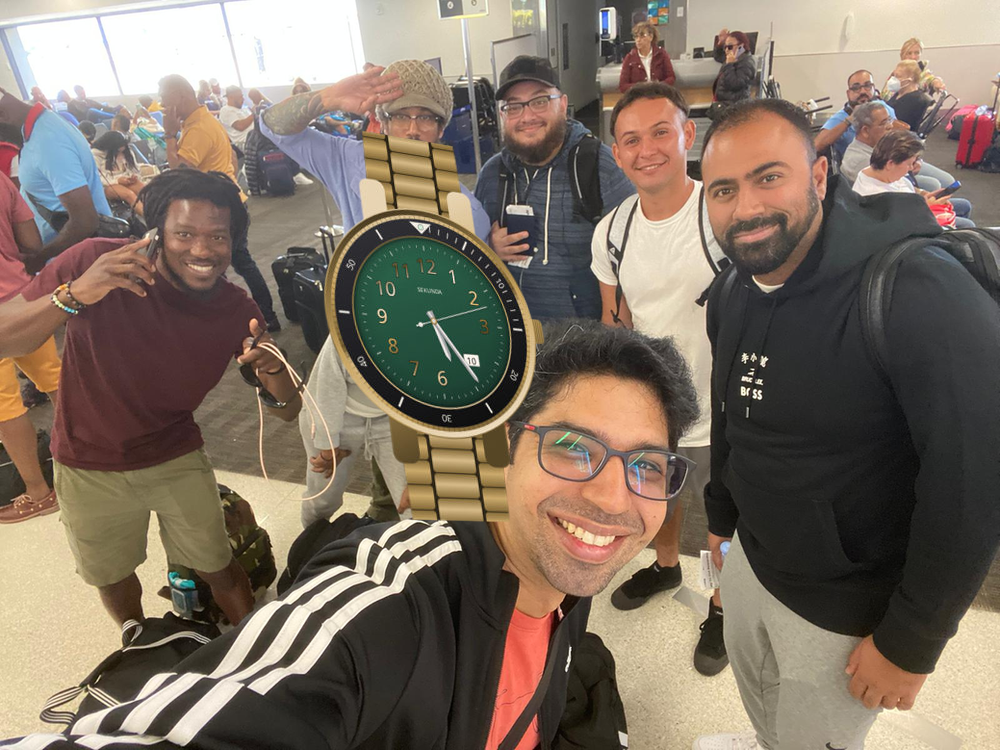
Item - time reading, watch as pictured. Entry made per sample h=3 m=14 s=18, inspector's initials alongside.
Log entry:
h=5 m=24 s=12
